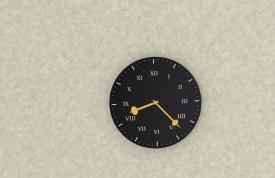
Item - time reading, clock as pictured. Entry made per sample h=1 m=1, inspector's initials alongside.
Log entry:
h=8 m=23
